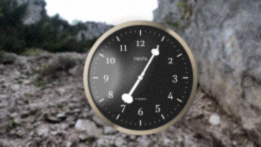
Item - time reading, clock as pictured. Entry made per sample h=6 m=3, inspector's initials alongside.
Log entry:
h=7 m=5
